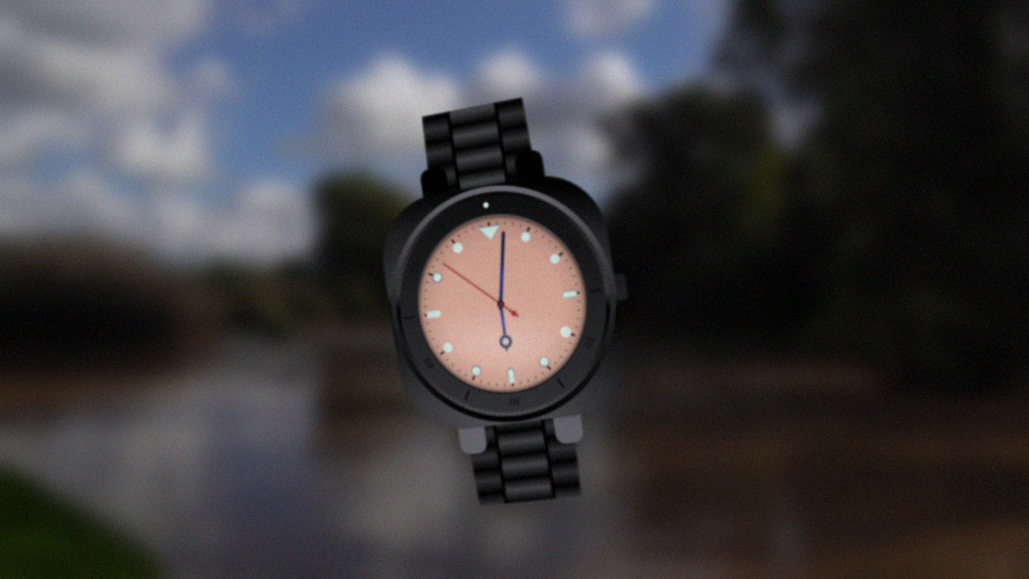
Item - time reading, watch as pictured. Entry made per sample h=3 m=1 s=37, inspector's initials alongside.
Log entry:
h=6 m=1 s=52
